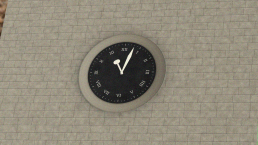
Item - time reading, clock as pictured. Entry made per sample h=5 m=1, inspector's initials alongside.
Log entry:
h=11 m=3
